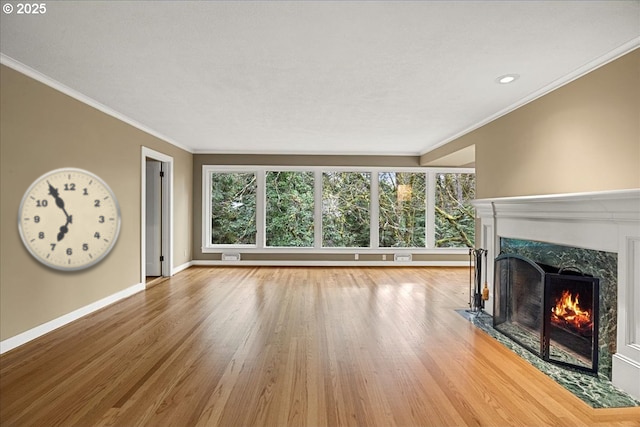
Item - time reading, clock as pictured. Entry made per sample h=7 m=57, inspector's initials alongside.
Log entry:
h=6 m=55
